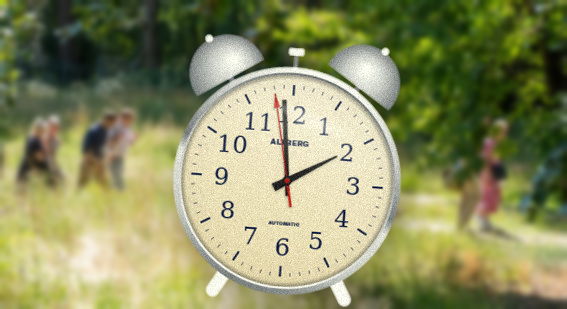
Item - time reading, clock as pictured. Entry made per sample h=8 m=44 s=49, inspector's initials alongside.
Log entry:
h=1 m=58 s=58
